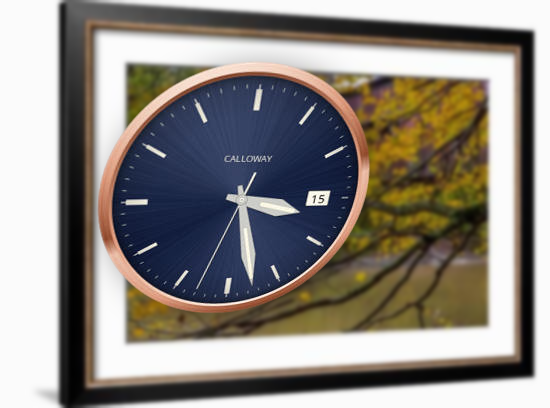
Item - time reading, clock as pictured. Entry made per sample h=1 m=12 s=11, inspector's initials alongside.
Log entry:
h=3 m=27 s=33
